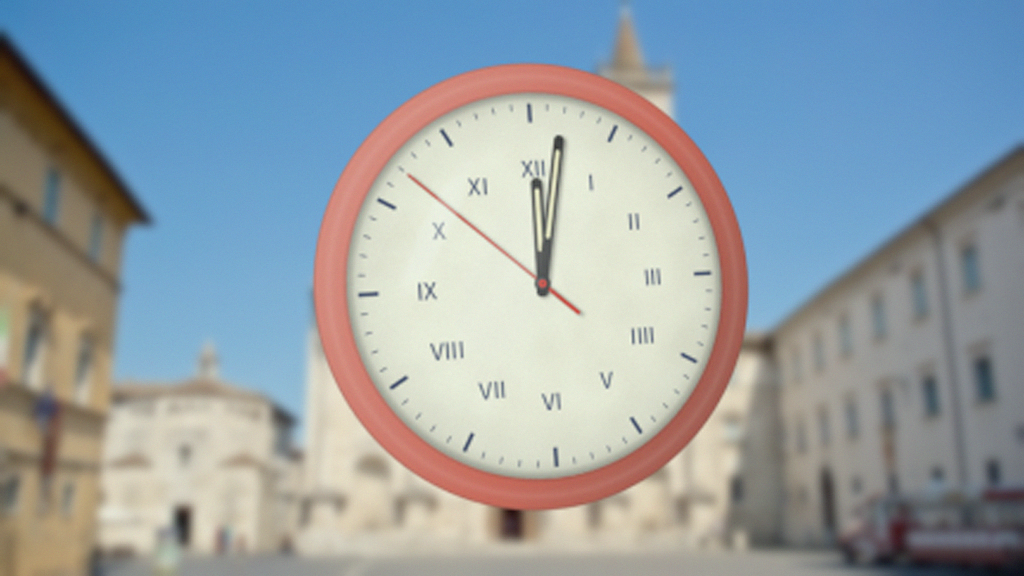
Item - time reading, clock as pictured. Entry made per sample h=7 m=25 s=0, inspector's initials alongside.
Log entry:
h=12 m=1 s=52
